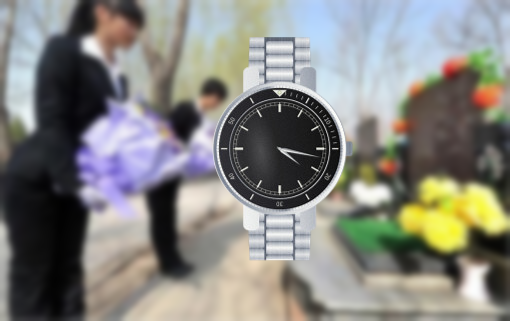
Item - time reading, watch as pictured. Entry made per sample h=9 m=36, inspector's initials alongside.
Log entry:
h=4 m=17
